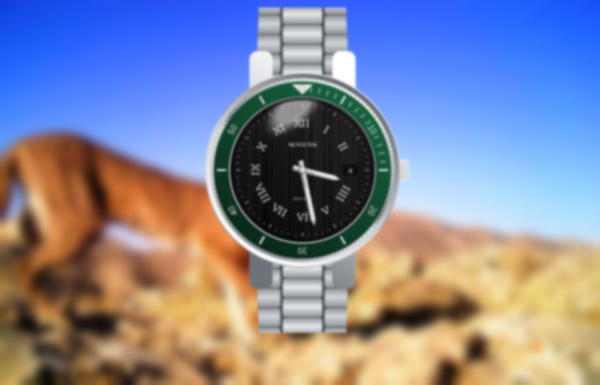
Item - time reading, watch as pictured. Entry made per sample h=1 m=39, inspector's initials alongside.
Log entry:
h=3 m=28
